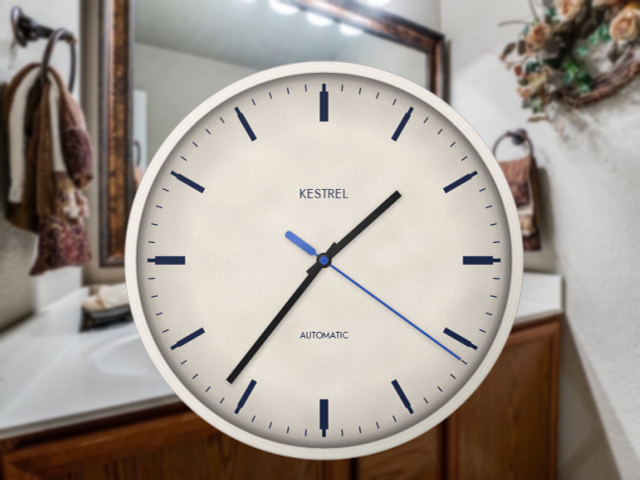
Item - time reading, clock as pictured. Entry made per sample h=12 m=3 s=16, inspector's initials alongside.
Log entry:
h=1 m=36 s=21
